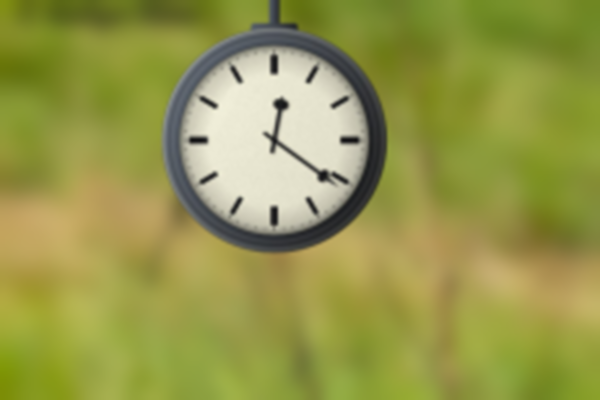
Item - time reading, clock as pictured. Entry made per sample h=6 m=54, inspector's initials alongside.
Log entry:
h=12 m=21
